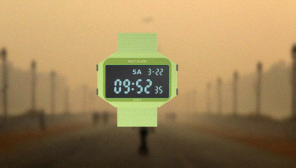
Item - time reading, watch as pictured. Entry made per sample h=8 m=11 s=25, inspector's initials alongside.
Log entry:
h=9 m=52 s=35
